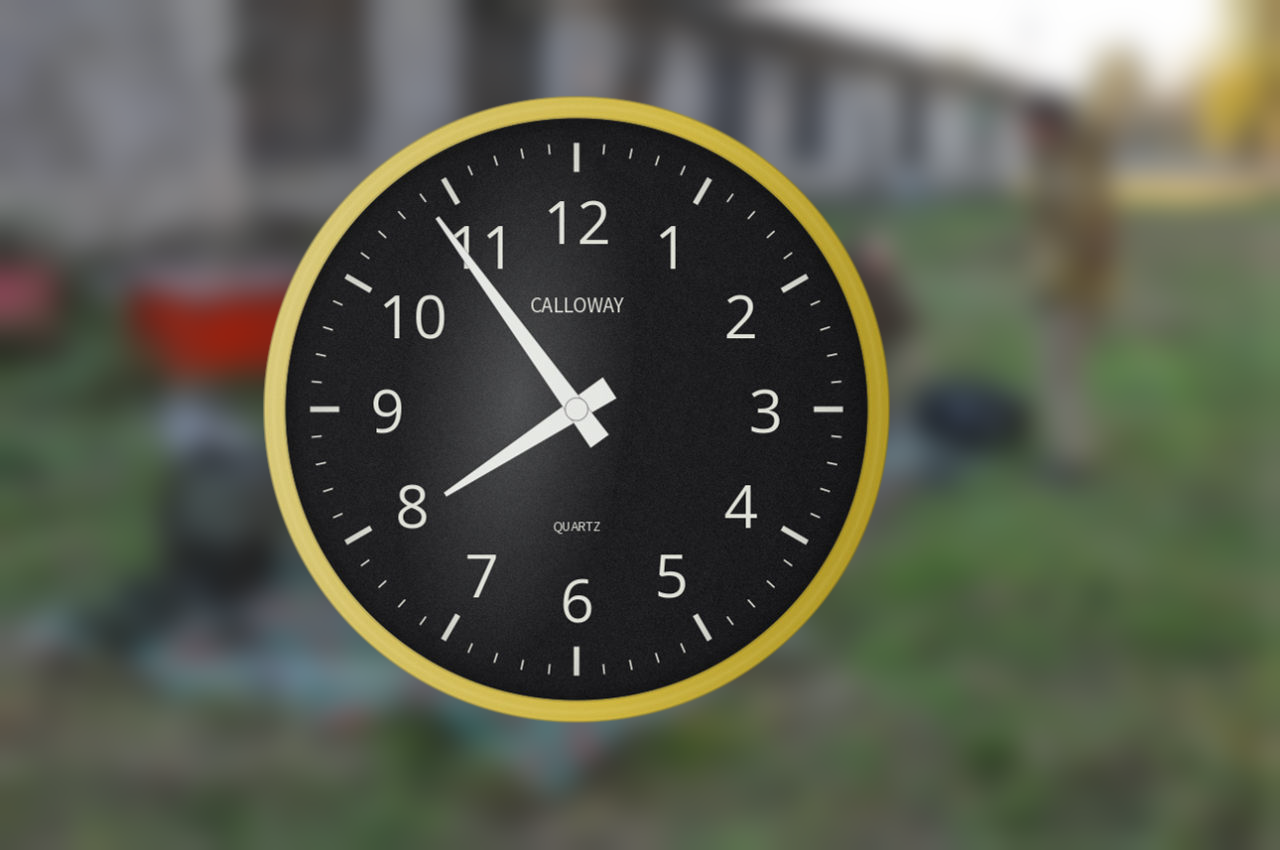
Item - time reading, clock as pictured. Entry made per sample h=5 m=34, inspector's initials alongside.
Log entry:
h=7 m=54
